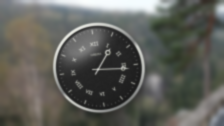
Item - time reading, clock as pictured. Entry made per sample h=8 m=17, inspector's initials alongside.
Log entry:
h=1 m=16
